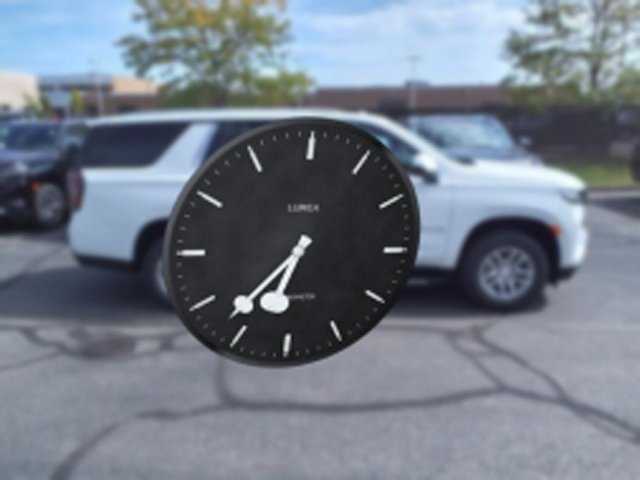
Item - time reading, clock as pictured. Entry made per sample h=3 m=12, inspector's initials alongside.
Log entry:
h=6 m=37
